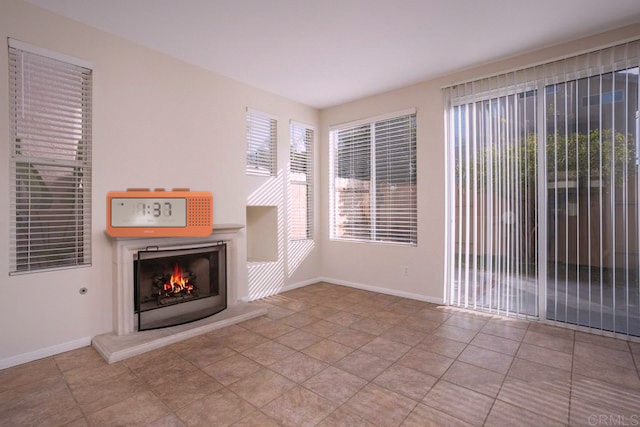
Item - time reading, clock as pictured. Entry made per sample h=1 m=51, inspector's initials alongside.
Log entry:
h=1 m=37
